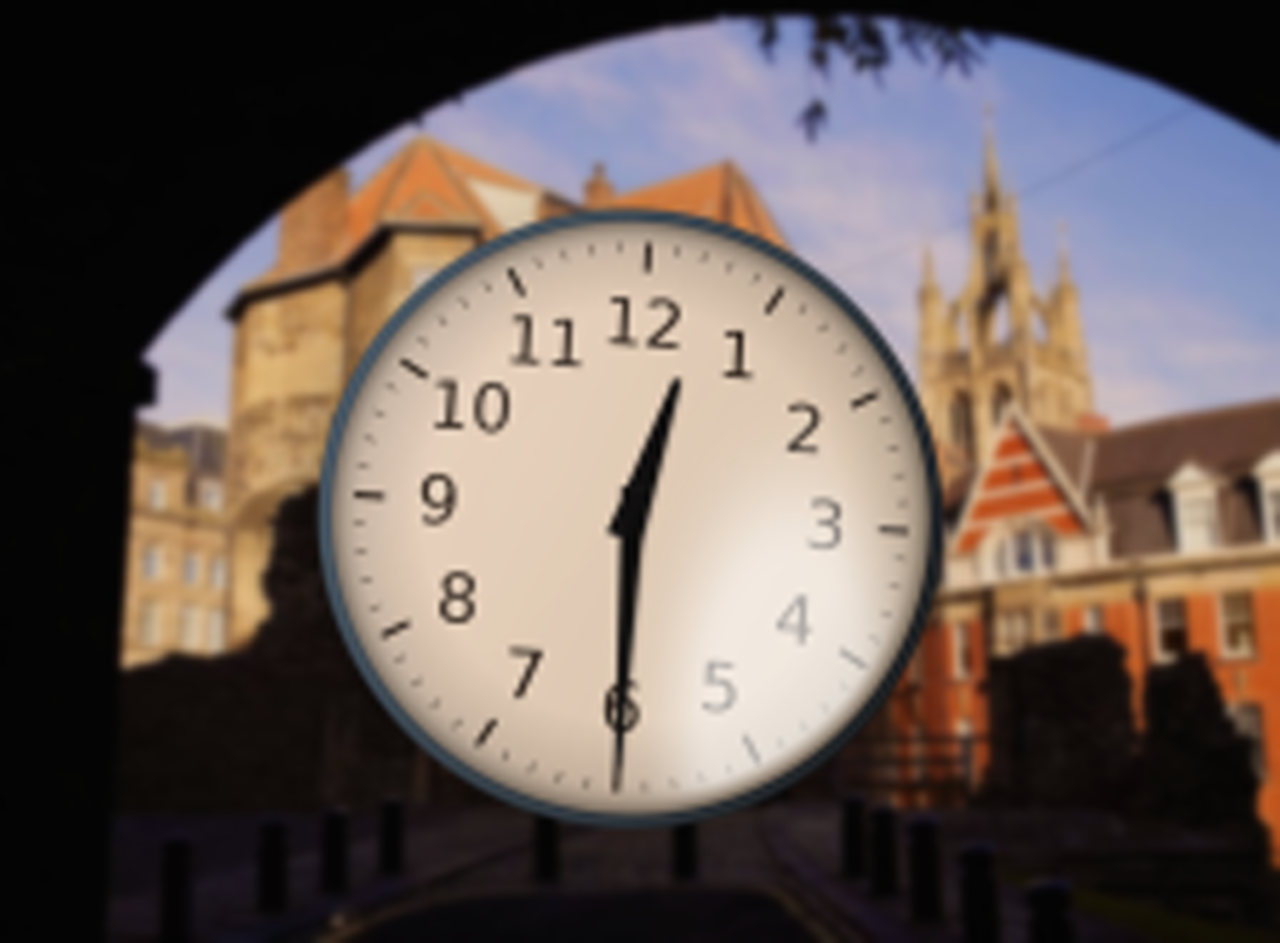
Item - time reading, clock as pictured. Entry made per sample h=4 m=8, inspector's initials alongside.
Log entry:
h=12 m=30
